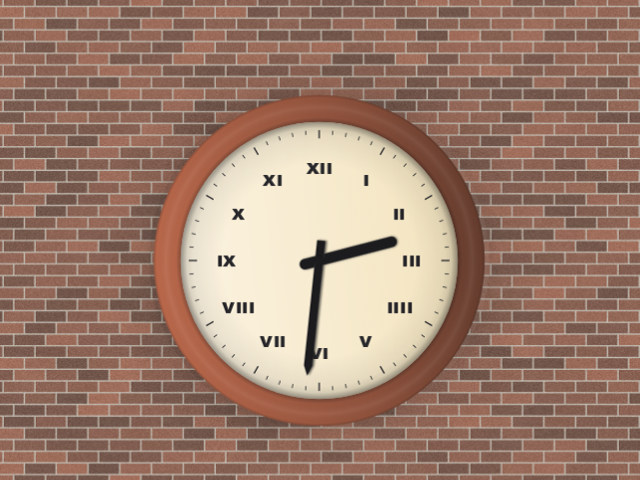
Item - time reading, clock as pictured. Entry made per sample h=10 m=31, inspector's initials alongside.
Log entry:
h=2 m=31
